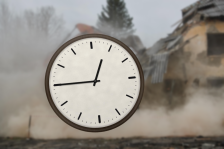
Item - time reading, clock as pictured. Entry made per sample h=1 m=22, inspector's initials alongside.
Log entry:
h=12 m=45
